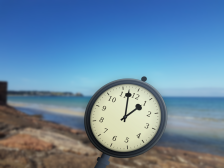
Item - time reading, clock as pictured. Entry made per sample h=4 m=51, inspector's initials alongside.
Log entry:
h=12 m=57
